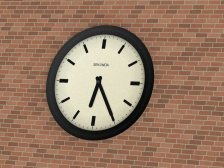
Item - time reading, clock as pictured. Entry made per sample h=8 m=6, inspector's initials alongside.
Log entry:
h=6 m=25
